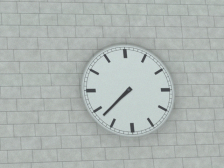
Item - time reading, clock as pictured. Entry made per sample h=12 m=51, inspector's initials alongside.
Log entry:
h=7 m=38
